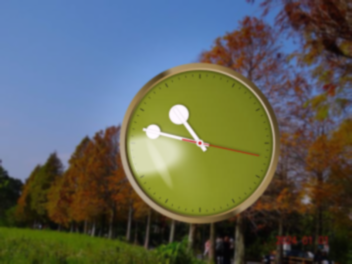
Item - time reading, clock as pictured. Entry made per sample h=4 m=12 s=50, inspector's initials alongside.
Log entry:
h=10 m=47 s=17
